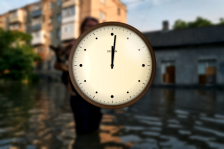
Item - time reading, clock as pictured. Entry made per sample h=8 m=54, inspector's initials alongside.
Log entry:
h=12 m=1
